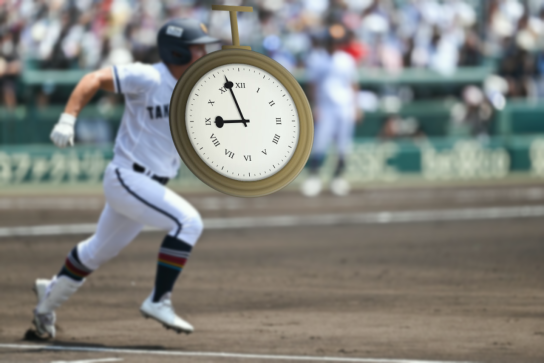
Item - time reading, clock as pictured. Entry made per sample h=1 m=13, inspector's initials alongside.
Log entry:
h=8 m=57
